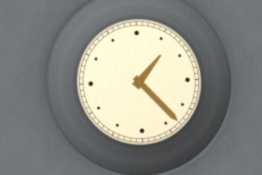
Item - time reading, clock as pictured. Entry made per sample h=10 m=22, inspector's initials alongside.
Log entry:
h=1 m=23
